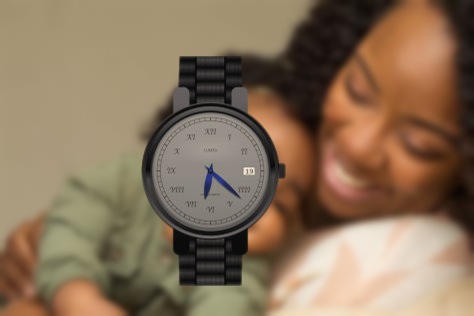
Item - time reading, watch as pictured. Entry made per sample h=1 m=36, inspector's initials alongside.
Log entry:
h=6 m=22
